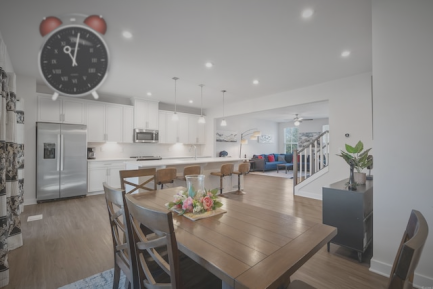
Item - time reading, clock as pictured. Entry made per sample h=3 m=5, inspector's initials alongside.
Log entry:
h=11 m=2
